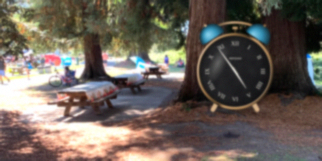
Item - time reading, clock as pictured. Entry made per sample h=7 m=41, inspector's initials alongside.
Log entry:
h=4 m=54
